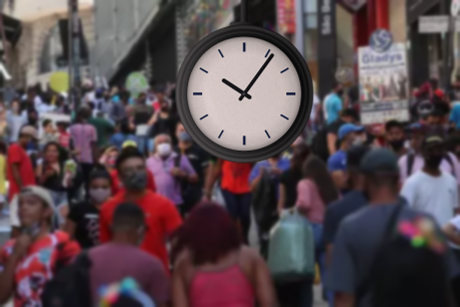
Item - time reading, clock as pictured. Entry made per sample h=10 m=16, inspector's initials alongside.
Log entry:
h=10 m=6
